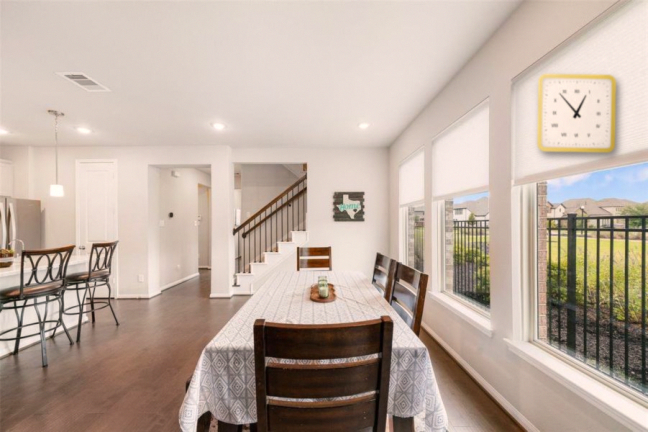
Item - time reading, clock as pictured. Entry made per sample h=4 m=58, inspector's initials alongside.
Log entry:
h=12 m=53
